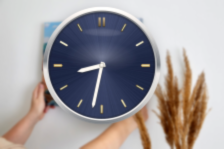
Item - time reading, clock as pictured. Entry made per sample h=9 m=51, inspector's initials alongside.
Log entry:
h=8 m=32
